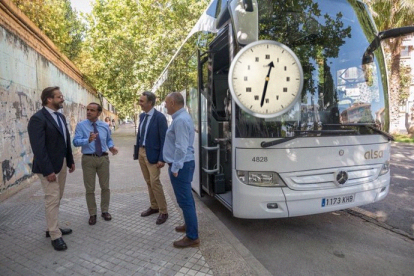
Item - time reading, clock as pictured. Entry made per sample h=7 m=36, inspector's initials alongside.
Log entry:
h=12 m=32
